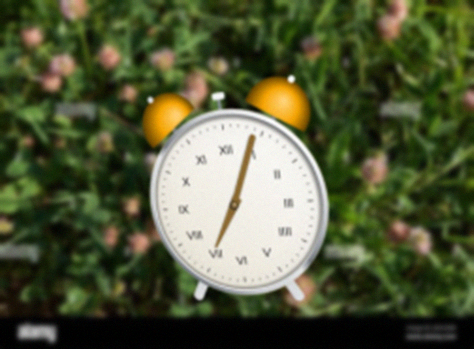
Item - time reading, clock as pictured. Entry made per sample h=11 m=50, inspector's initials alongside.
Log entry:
h=7 m=4
